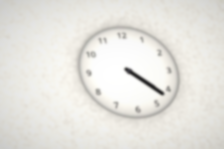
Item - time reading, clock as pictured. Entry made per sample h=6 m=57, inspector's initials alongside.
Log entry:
h=4 m=22
